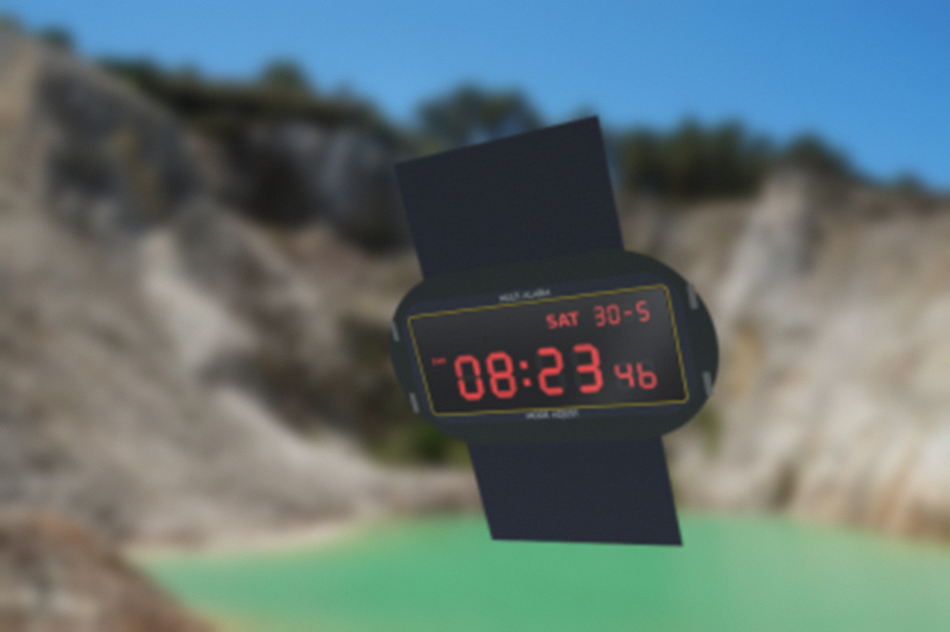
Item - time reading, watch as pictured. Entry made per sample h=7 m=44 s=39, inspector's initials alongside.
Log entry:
h=8 m=23 s=46
